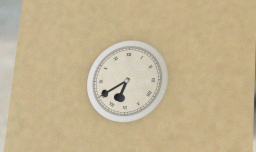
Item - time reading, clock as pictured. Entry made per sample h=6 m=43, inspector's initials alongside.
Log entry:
h=6 m=40
